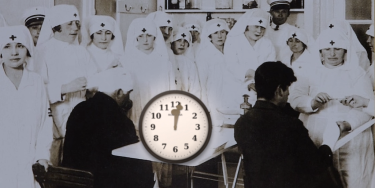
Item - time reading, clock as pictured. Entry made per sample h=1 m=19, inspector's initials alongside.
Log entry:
h=12 m=2
